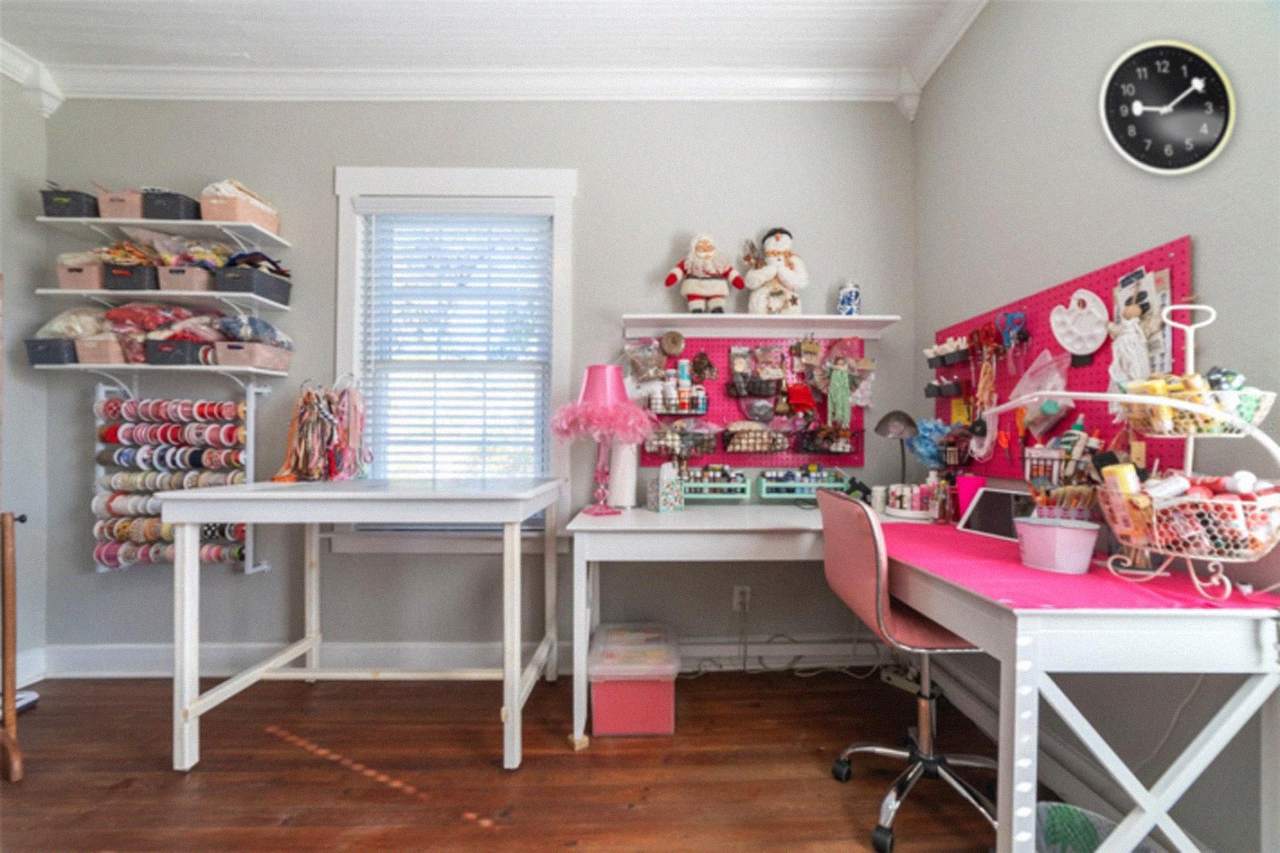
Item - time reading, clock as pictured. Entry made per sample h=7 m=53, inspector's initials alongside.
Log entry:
h=9 m=9
